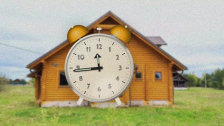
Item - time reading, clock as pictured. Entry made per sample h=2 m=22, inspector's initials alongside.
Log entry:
h=11 m=44
